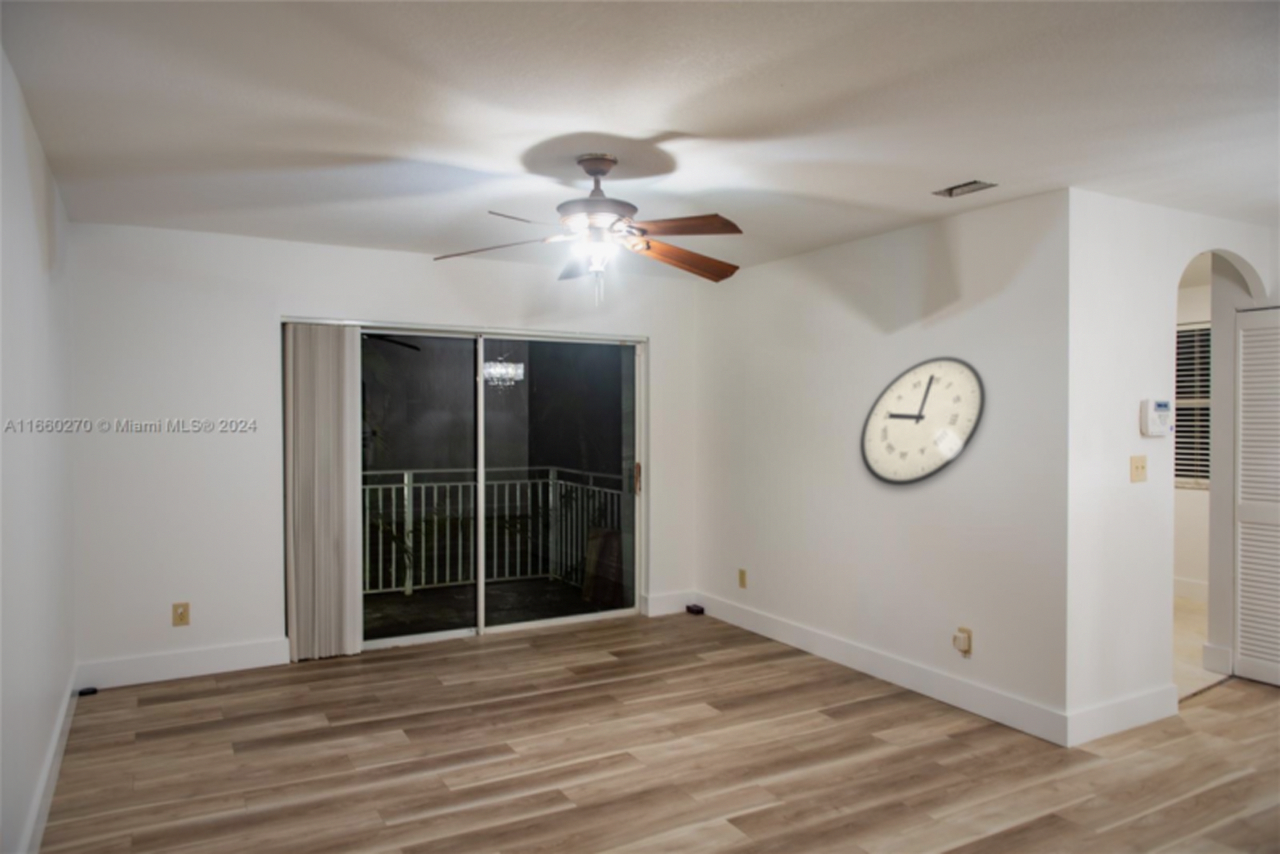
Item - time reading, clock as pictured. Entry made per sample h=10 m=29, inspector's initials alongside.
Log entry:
h=8 m=59
